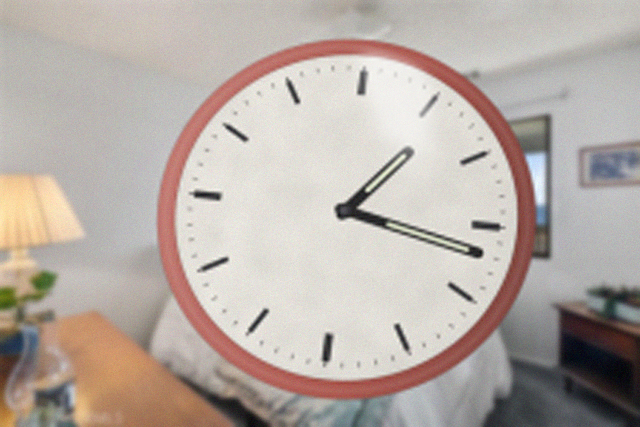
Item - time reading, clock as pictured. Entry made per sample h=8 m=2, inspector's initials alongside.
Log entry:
h=1 m=17
